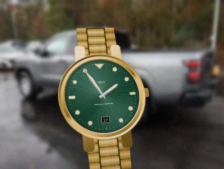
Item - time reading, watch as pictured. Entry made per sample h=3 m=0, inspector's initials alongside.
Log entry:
h=1 m=55
